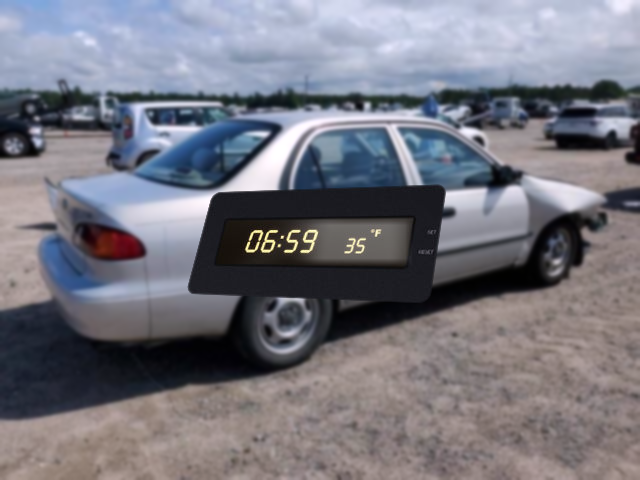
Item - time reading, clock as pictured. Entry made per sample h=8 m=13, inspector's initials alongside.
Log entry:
h=6 m=59
